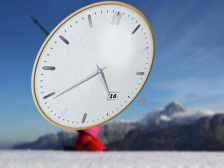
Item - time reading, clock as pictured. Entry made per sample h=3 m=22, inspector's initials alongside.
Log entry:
h=4 m=39
